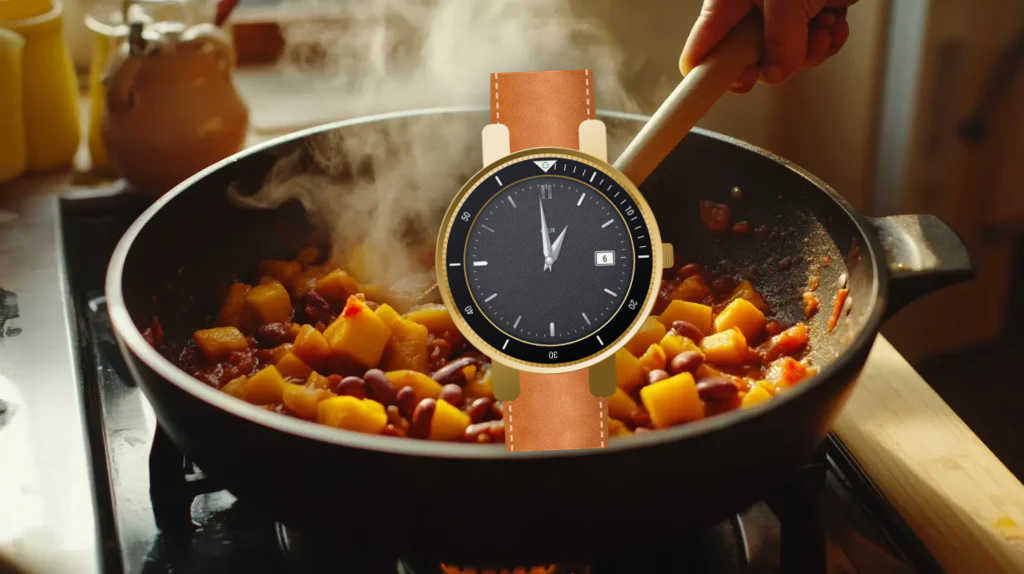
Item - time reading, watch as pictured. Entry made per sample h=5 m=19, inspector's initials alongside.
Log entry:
h=12 m=59
